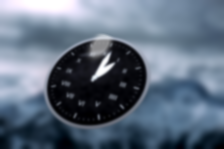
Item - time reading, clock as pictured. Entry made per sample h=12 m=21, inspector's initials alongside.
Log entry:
h=1 m=1
